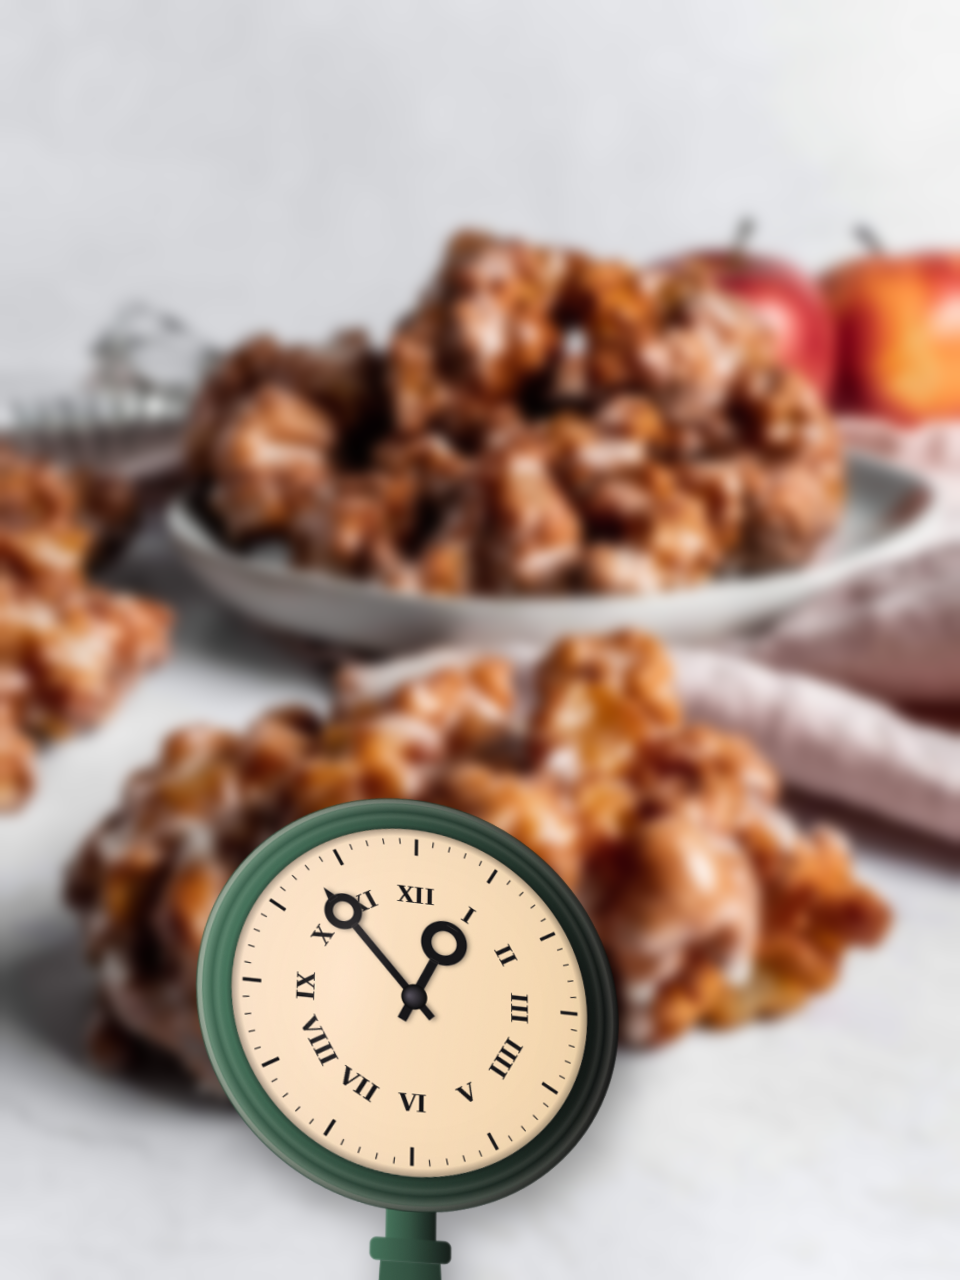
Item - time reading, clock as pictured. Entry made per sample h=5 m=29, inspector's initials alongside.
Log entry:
h=12 m=53
